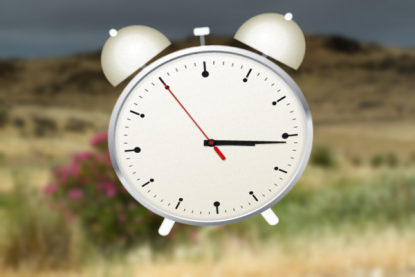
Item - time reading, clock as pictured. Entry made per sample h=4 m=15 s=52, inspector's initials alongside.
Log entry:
h=3 m=15 s=55
